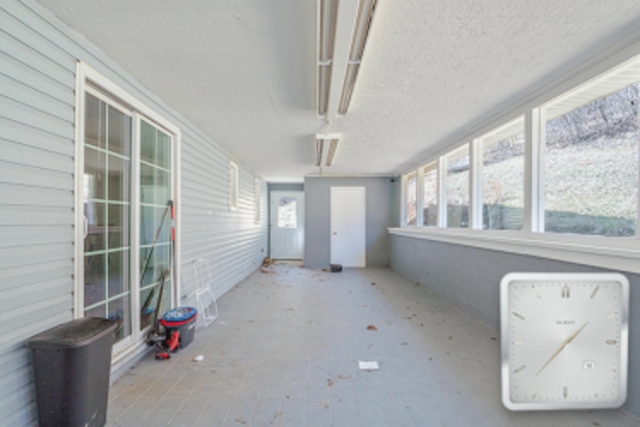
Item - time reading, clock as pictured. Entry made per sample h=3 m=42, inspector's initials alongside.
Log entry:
h=1 m=37
